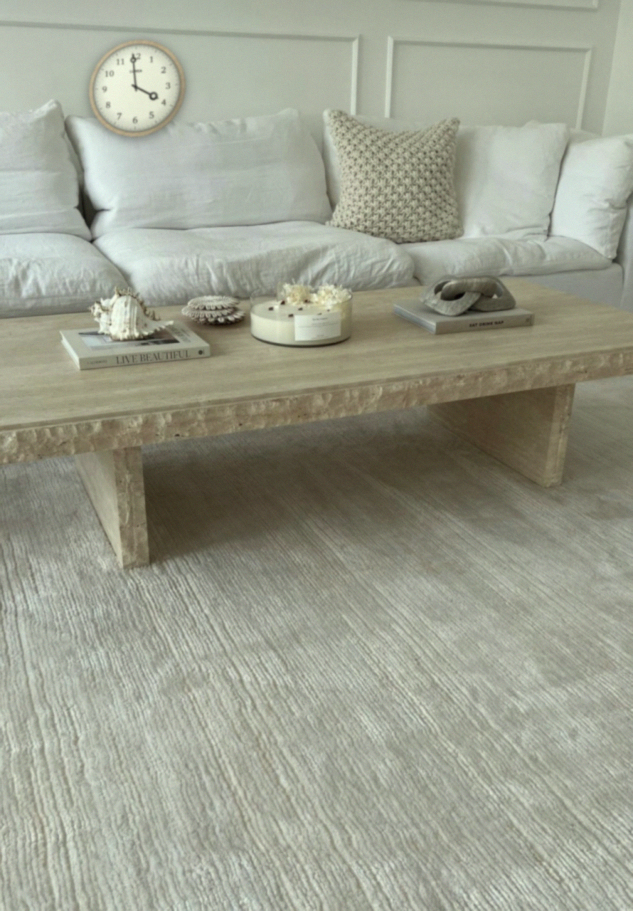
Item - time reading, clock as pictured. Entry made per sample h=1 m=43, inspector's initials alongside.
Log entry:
h=3 m=59
